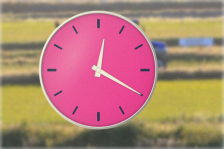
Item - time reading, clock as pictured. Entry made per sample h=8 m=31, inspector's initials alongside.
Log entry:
h=12 m=20
